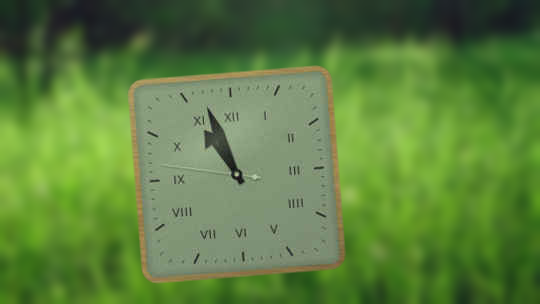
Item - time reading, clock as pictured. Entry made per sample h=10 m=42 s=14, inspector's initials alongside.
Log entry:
h=10 m=56 s=47
